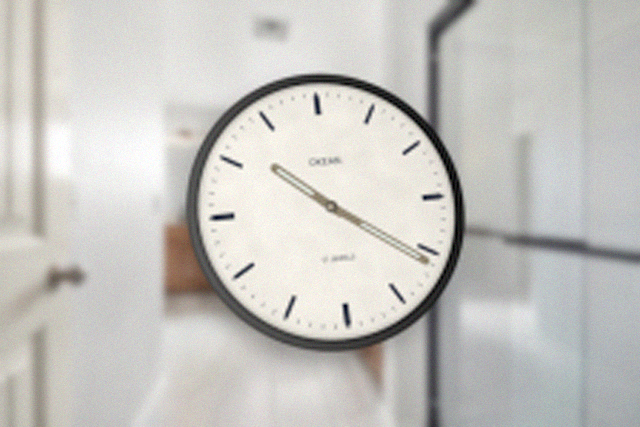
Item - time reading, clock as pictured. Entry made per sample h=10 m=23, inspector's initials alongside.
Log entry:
h=10 m=21
